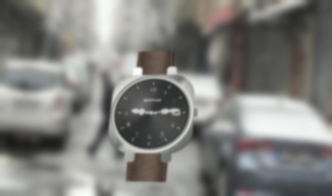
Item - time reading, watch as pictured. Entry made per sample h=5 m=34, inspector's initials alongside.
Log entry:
h=9 m=14
